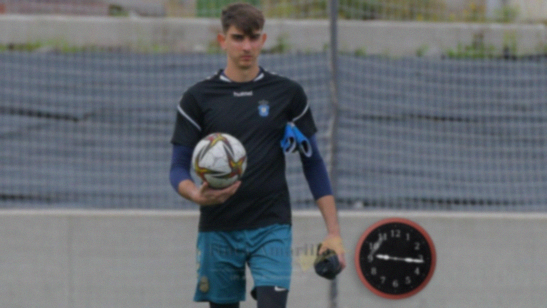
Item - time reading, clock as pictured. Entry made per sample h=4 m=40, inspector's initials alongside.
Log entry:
h=9 m=16
